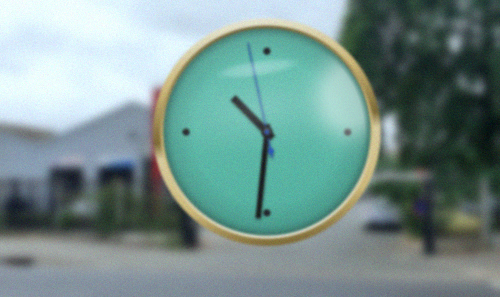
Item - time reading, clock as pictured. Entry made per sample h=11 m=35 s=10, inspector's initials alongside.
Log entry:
h=10 m=30 s=58
